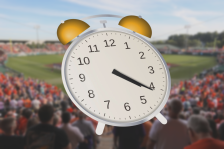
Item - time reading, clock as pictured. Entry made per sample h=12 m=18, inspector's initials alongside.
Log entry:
h=4 m=21
